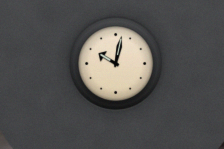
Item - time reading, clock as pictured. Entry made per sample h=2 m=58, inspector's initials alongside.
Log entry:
h=10 m=2
